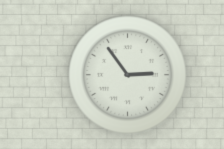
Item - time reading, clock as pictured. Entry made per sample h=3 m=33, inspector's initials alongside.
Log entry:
h=2 m=54
